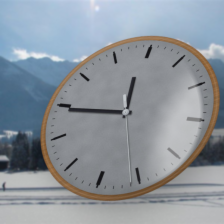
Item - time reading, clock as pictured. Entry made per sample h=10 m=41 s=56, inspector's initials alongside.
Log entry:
h=11 m=44 s=26
